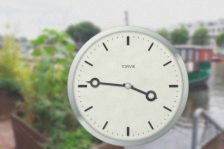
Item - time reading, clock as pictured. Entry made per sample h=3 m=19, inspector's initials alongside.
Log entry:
h=3 m=46
